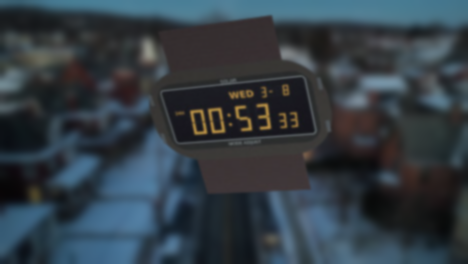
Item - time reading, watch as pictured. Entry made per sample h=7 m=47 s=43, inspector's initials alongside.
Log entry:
h=0 m=53 s=33
